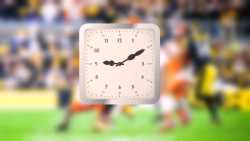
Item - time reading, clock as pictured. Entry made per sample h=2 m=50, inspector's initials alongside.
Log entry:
h=9 m=10
